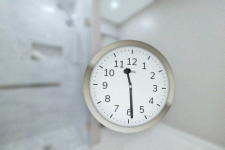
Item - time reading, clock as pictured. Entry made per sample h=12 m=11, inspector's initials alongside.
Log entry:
h=11 m=29
